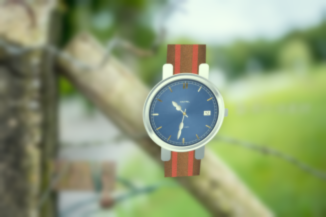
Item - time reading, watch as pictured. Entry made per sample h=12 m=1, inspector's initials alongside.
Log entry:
h=10 m=32
